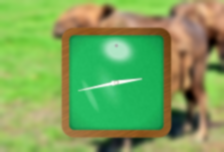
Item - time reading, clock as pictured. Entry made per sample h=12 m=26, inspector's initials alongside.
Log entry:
h=2 m=43
